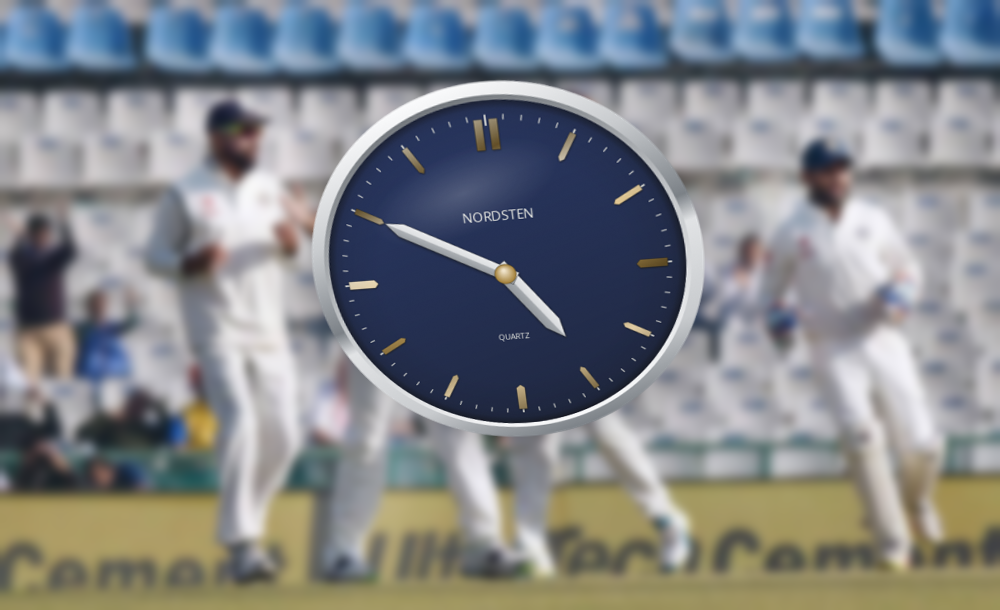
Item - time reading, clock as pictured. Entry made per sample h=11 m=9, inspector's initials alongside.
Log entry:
h=4 m=50
